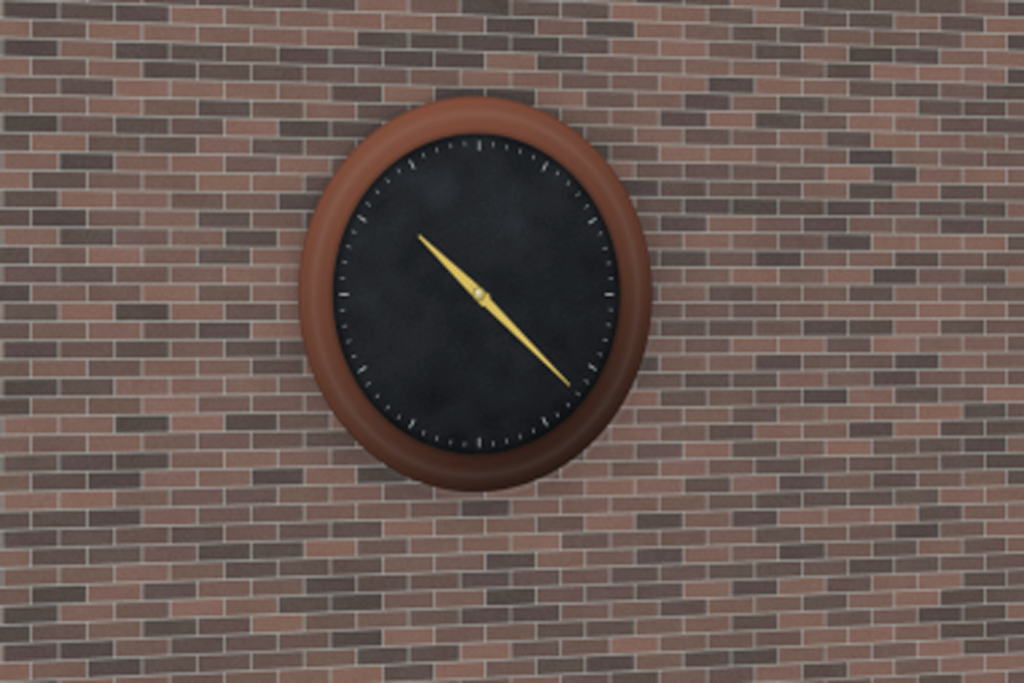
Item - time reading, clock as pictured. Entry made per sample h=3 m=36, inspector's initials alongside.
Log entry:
h=10 m=22
